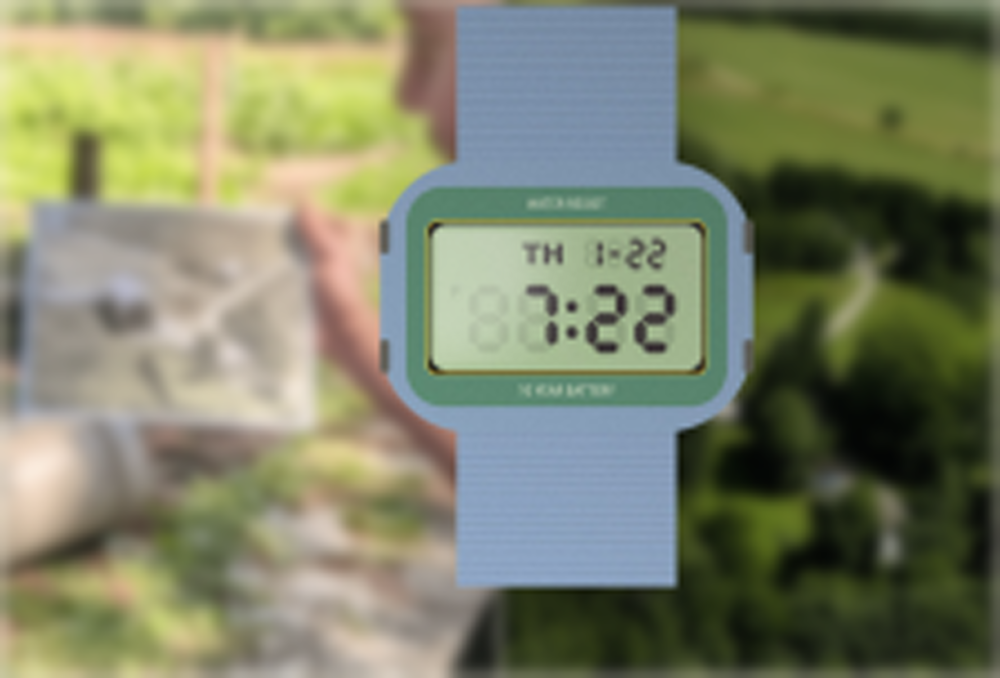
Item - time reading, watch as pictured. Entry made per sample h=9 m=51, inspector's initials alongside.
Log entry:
h=7 m=22
